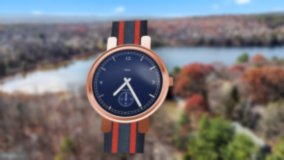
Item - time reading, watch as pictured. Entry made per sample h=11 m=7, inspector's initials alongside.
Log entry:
h=7 m=25
